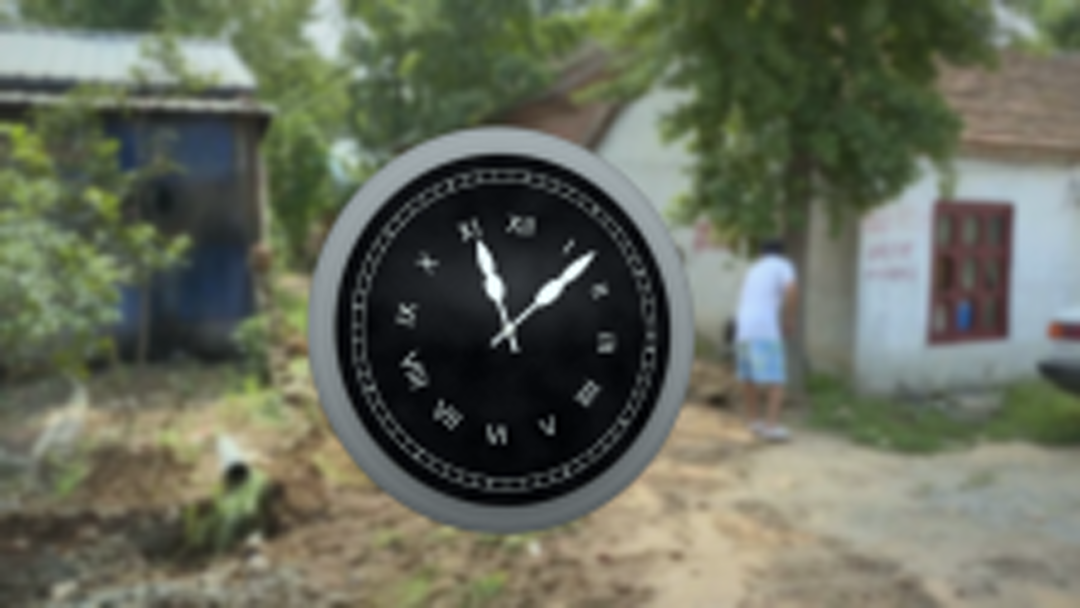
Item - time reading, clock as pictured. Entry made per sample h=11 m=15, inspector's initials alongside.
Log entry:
h=11 m=7
